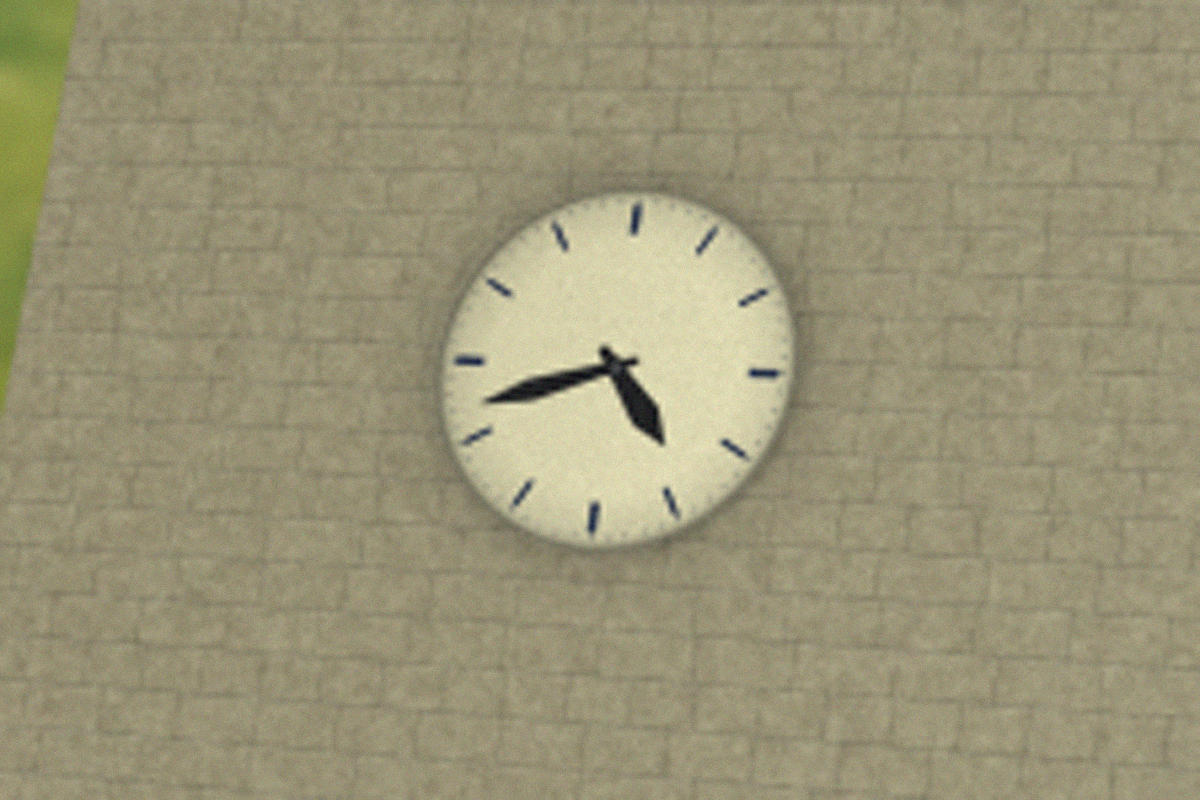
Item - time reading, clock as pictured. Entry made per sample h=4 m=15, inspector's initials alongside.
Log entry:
h=4 m=42
